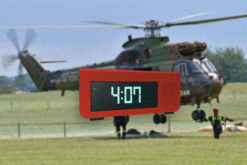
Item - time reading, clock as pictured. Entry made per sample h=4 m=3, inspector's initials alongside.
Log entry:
h=4 m=7
